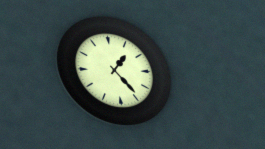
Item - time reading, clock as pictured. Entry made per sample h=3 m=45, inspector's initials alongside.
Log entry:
h=1 m=24
